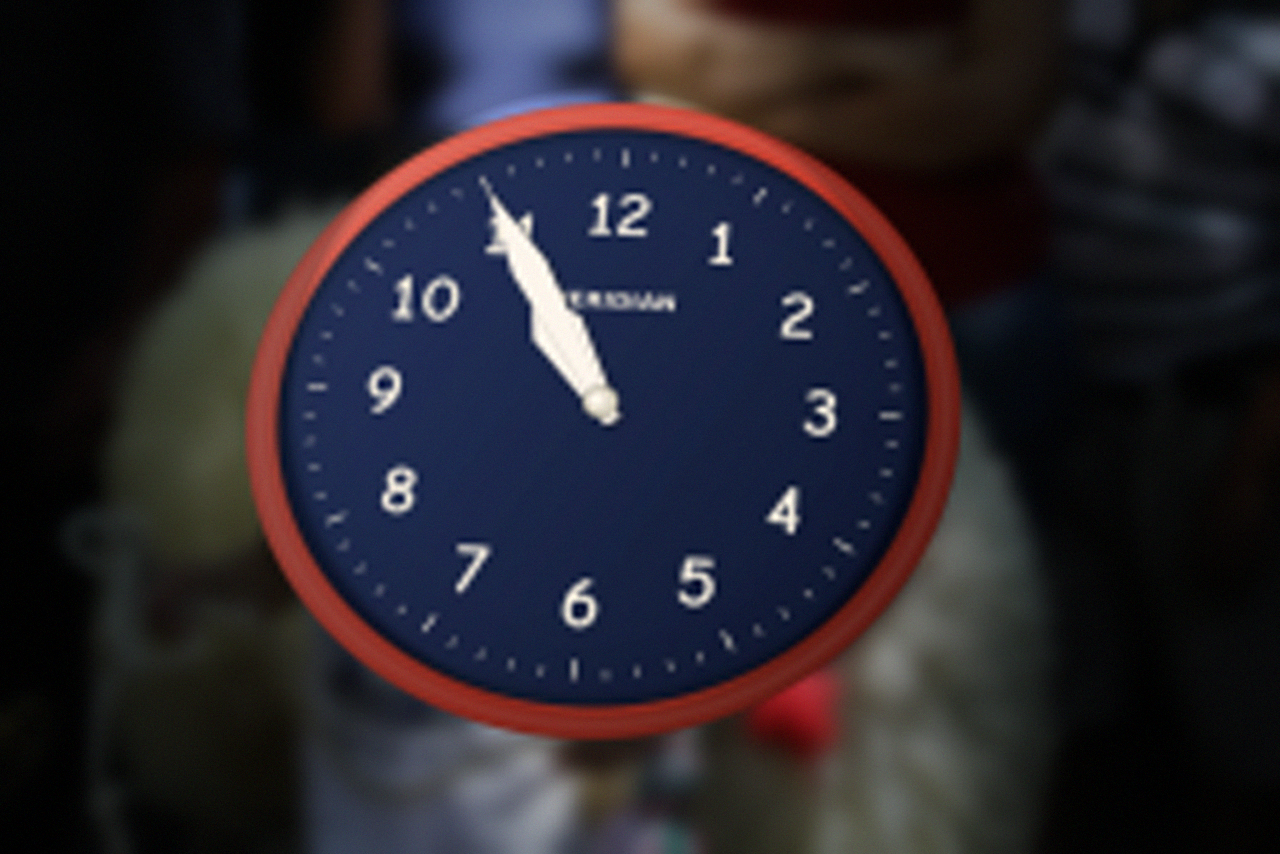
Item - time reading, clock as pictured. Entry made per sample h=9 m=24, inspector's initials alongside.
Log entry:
h=10 m=55
